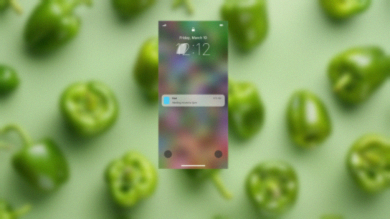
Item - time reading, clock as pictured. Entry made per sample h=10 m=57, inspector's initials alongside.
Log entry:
h=12 m=12
